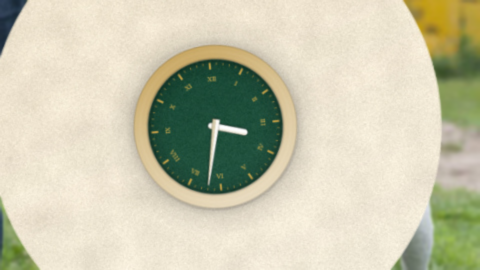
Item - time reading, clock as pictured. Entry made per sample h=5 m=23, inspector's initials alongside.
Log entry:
h=3 m=32
